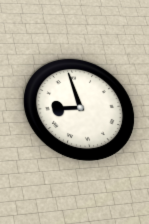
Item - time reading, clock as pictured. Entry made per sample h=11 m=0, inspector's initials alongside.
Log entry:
h=8 m=59
